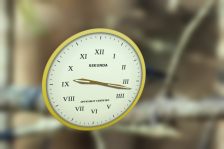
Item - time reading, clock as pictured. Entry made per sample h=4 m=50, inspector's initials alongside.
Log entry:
h=9 m=17
